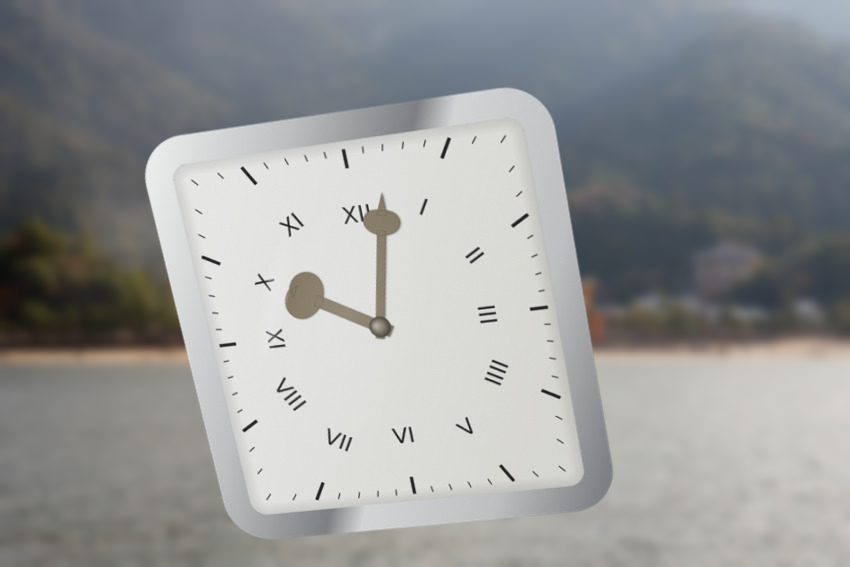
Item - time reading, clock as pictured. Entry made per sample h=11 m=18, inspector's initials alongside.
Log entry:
h=10 m=2
